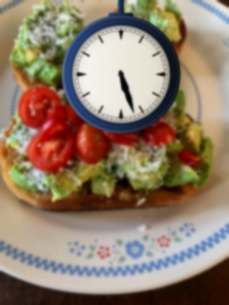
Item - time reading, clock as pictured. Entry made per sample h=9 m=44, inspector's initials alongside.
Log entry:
h=5 m=27
